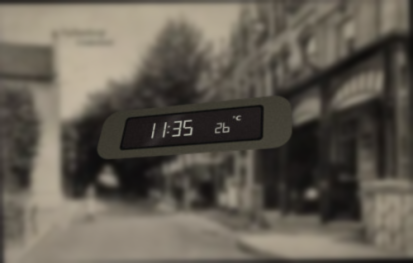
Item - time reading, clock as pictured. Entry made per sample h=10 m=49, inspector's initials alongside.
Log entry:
h=11 m=35
